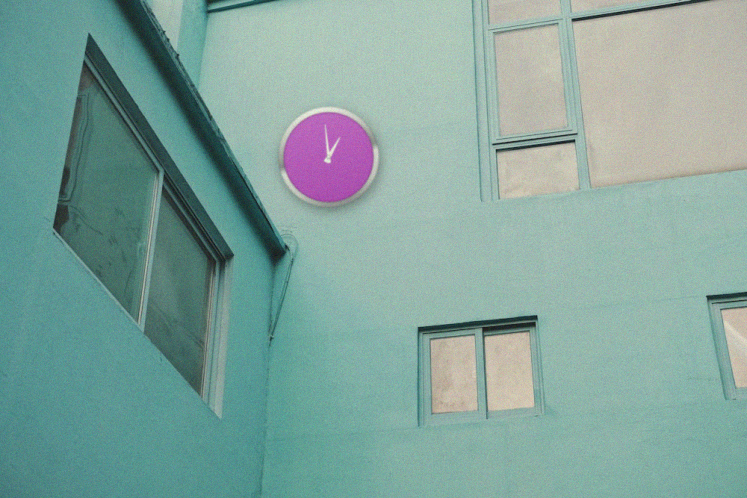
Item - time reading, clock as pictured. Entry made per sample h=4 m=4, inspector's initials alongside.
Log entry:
h=12 m=59
